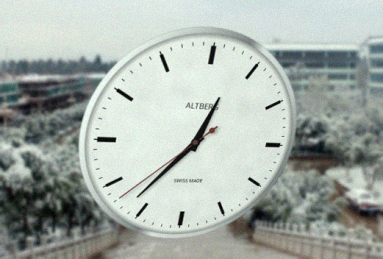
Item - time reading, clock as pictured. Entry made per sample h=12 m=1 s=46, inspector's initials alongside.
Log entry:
h=12 m=36 s=38
